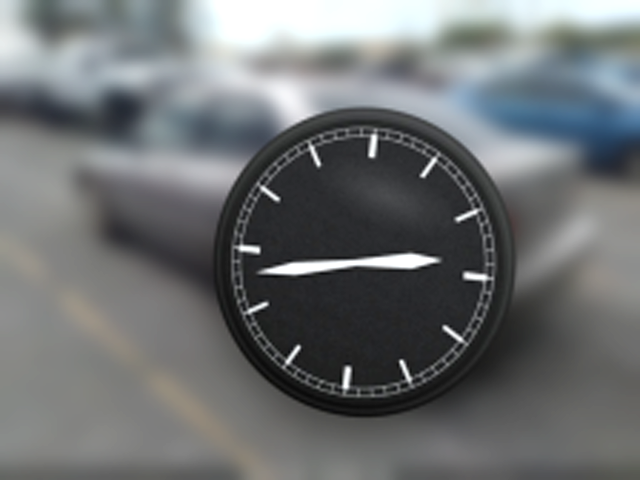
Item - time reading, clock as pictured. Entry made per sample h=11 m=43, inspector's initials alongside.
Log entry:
h=2 m=43
